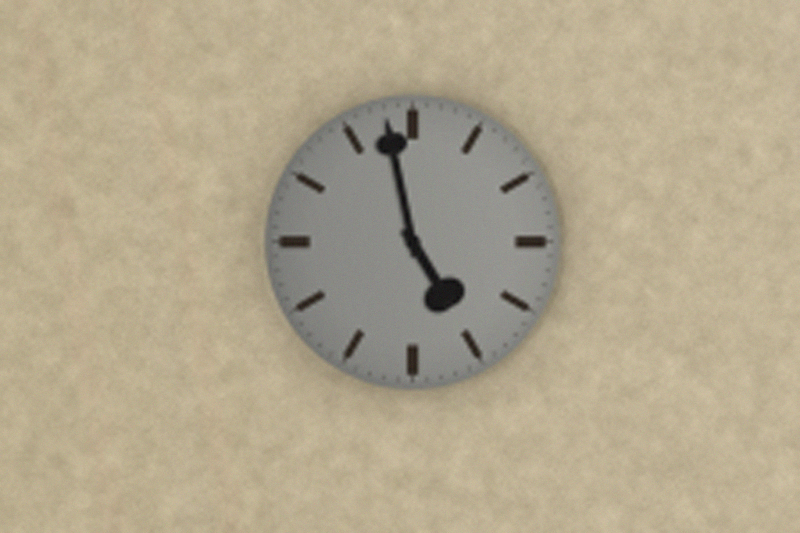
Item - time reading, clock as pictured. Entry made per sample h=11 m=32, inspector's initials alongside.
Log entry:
h=4 m=58
